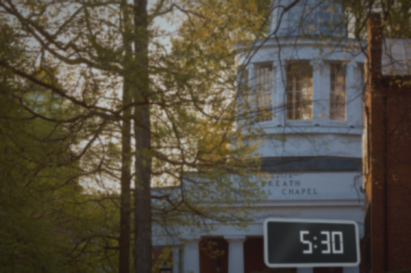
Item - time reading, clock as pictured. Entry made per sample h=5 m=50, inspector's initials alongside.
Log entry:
h=5 m=30
